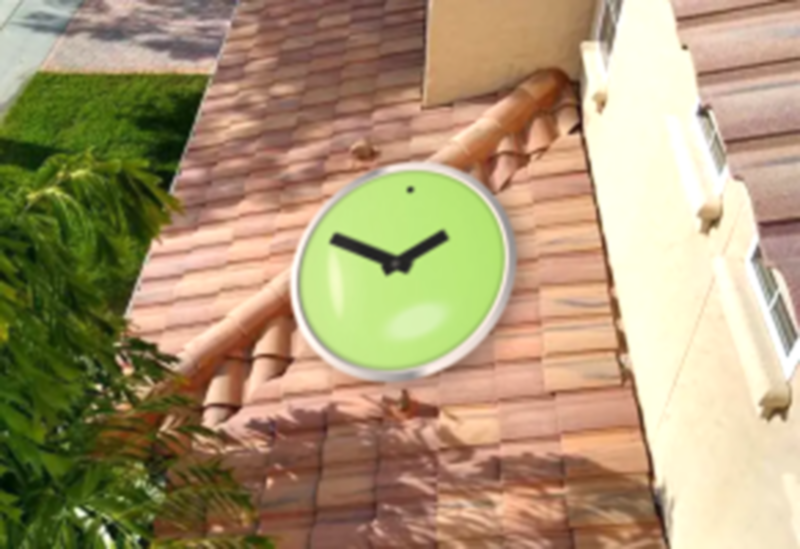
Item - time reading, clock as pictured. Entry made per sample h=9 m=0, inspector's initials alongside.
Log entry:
h=1 m=48
